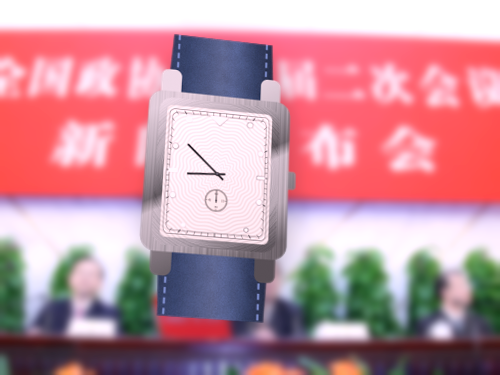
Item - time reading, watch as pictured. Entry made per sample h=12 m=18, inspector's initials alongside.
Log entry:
h=8 m=52
